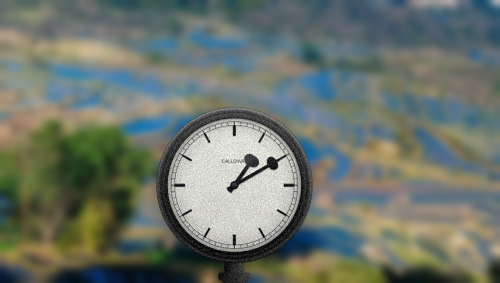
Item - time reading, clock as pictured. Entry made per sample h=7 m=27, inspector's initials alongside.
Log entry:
h=1 m=10
